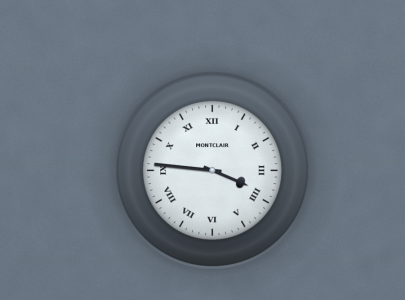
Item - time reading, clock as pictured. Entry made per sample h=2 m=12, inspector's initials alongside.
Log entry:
h=3 m=46
